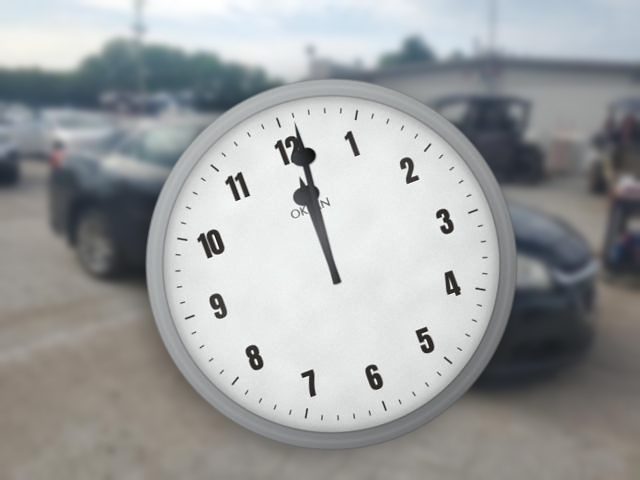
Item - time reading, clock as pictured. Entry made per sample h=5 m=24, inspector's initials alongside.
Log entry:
h=12 m=1
